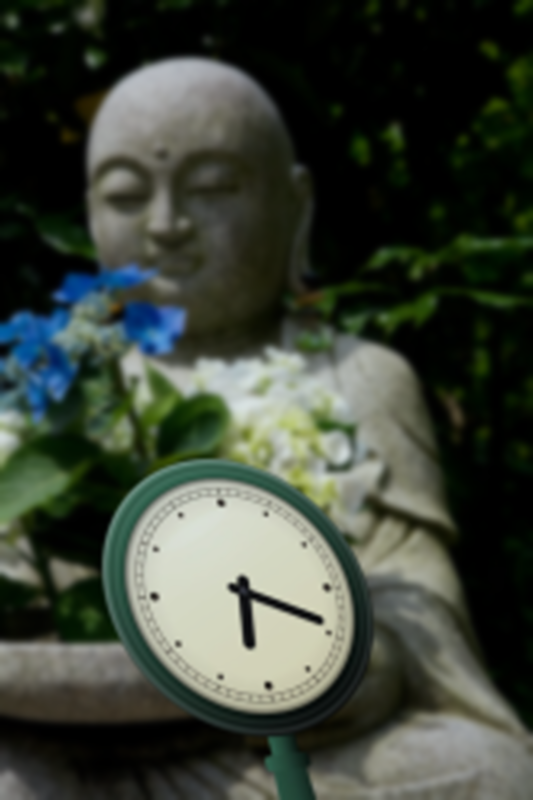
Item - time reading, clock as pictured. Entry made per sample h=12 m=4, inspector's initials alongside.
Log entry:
h=6 m=19
